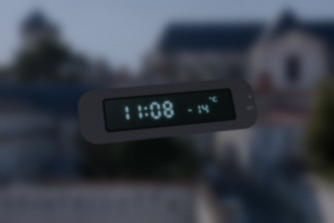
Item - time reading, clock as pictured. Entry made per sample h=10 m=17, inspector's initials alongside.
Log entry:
h=11 m=8
